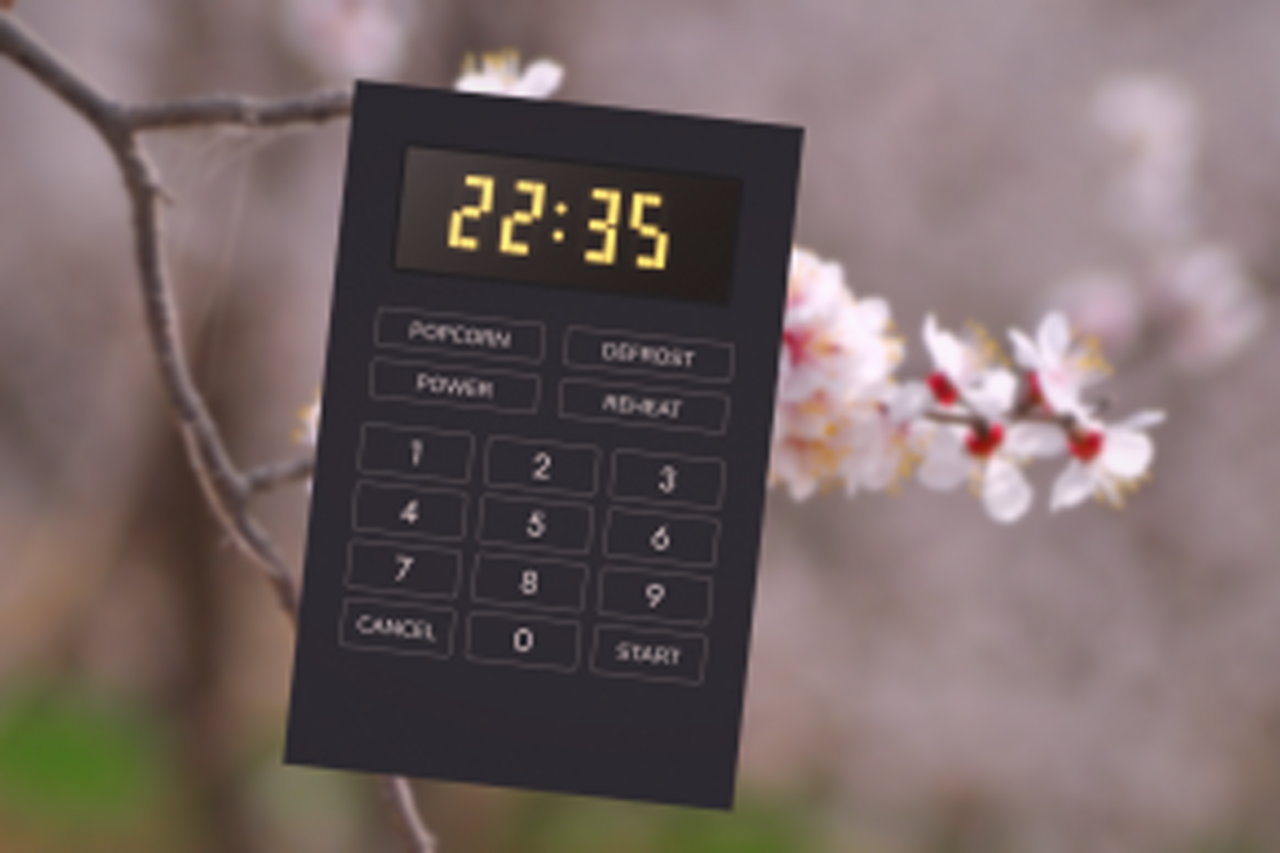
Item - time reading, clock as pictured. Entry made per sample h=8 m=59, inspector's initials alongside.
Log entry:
h=22 m=35
